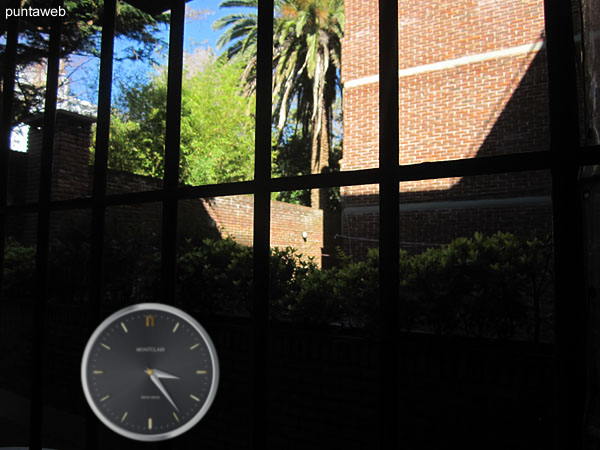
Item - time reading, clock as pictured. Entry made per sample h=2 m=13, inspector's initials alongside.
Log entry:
h=3 m=24
